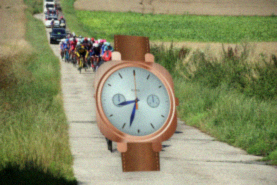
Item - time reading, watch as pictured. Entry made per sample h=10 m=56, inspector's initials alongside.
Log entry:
h=8 m=33
